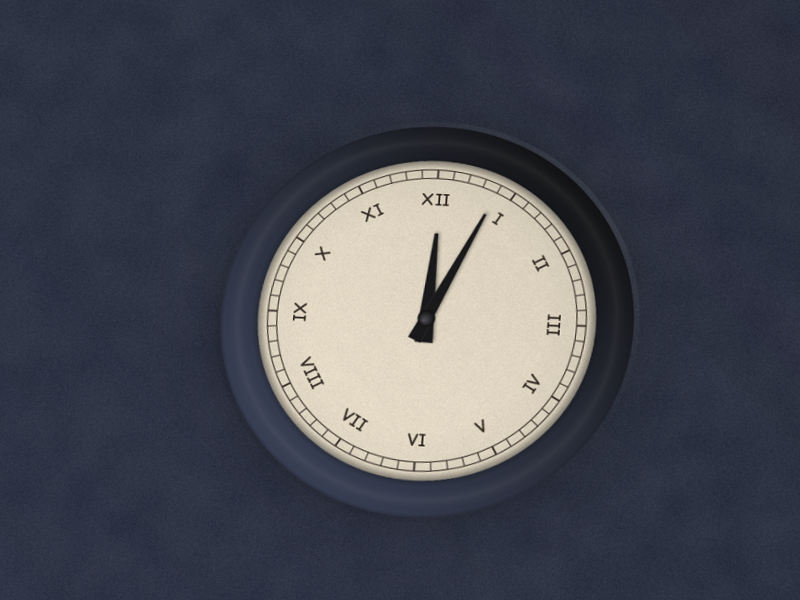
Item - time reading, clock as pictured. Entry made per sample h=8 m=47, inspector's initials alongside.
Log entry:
h=12 m=4
